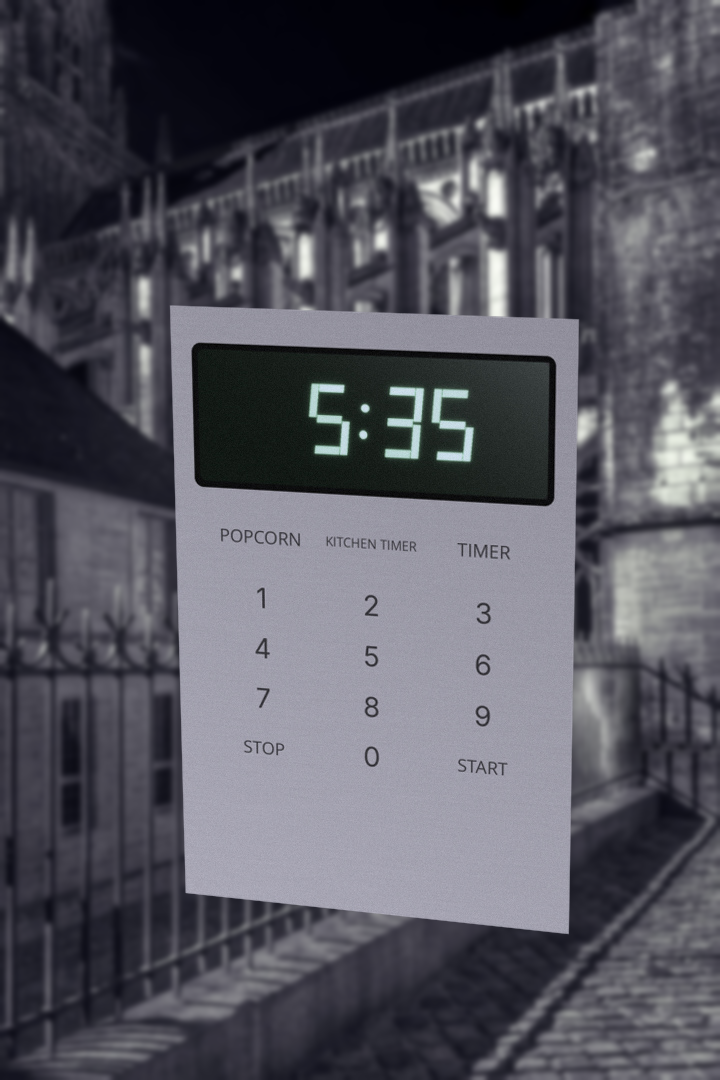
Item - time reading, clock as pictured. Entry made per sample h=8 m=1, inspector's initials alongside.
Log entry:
h=5 m=35
